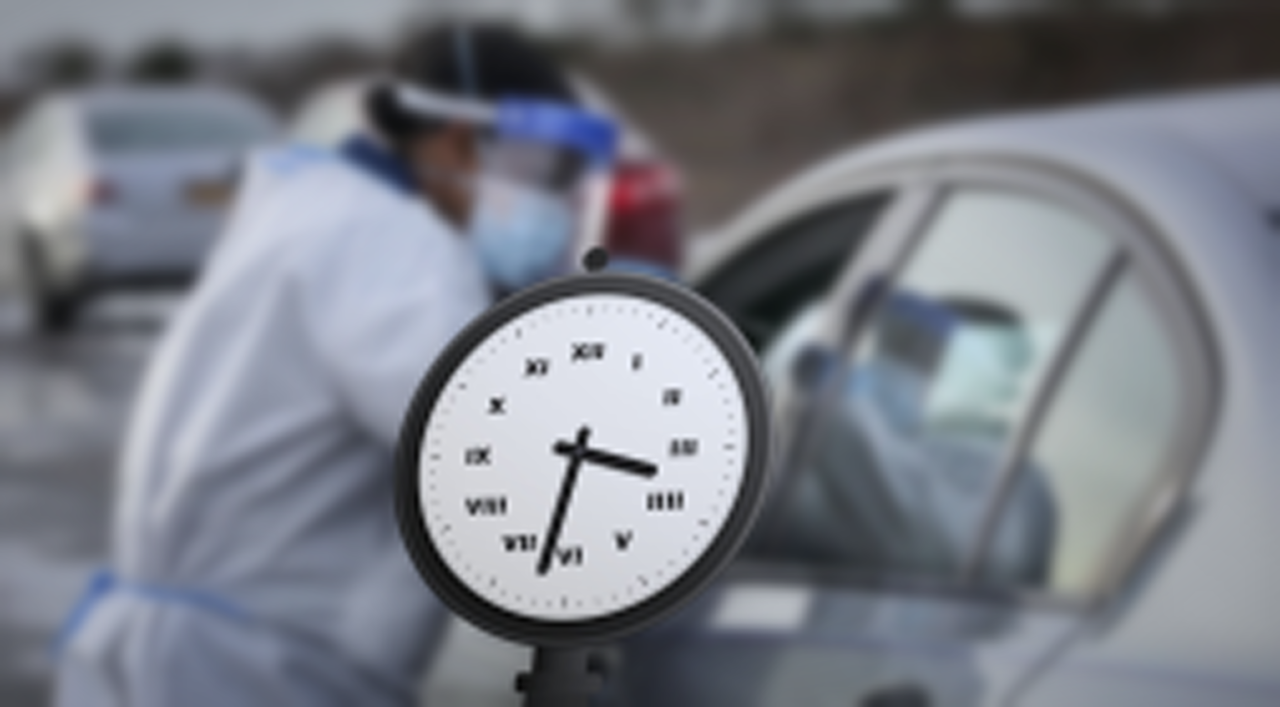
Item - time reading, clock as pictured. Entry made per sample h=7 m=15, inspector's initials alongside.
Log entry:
h=3 m=32
